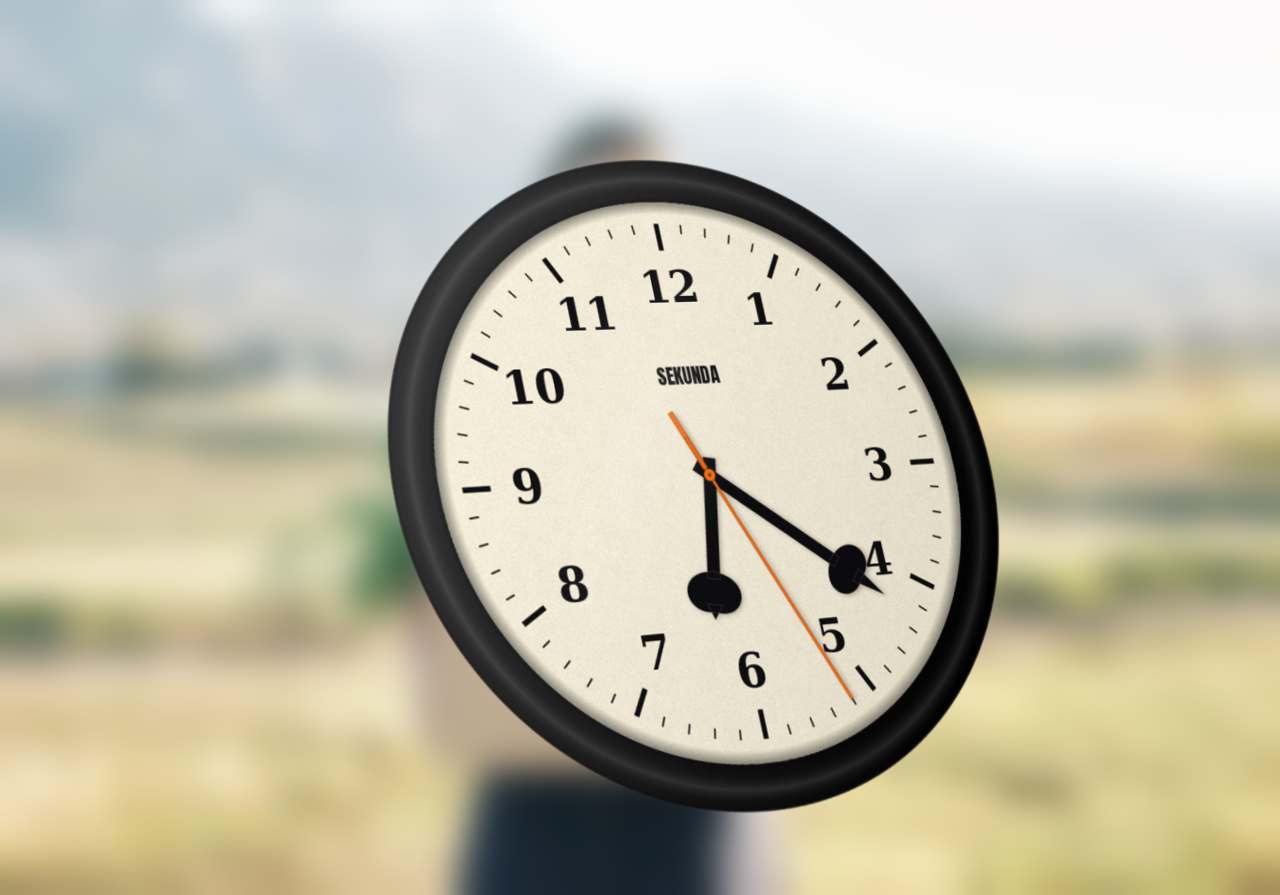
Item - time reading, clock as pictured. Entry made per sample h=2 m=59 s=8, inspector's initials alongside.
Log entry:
h=6 m=21 s=26
